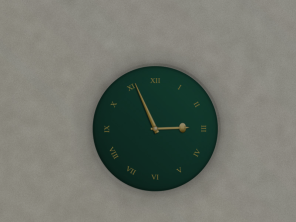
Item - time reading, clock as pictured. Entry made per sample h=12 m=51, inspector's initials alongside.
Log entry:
h=2 m=56
